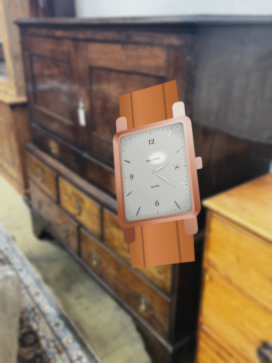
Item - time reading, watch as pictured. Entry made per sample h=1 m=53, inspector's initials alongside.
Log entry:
h=2 m=22
